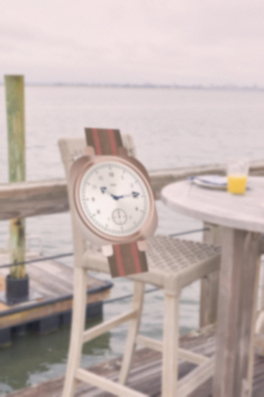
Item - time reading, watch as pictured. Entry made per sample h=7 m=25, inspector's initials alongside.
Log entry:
h=10 m=14
